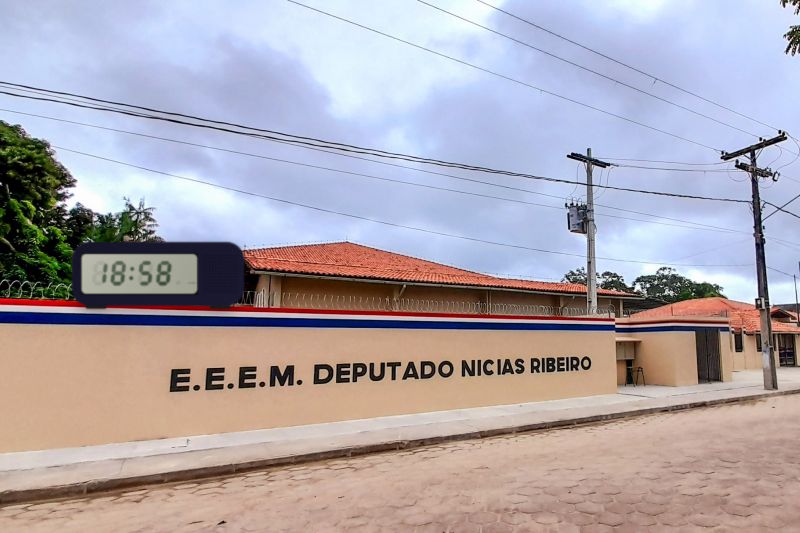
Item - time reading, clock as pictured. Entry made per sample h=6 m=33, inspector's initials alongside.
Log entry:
h=18 m=58
